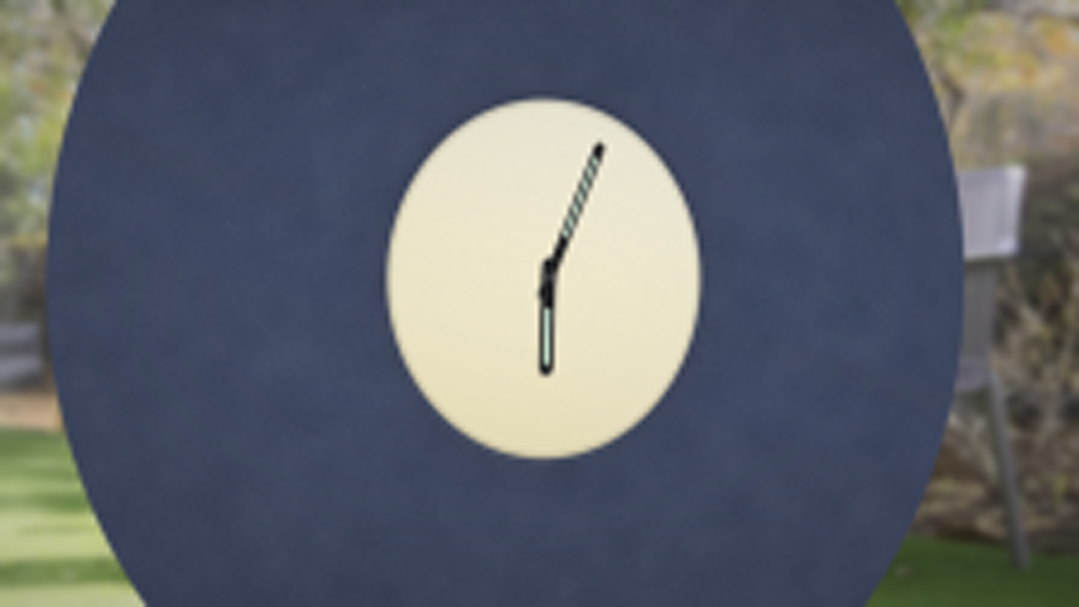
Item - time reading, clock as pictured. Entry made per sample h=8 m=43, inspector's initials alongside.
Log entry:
h=6 m=4
